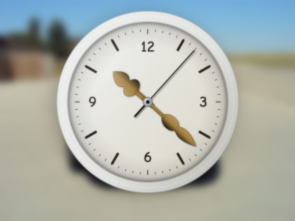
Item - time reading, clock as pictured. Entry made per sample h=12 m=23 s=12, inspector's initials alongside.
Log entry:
h=10 m=22 s=7
